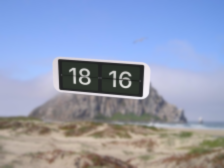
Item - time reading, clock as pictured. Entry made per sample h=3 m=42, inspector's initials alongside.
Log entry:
h=18 m=16
